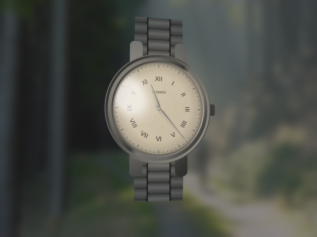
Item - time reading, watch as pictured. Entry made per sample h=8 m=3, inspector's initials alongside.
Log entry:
h=11 m=23
